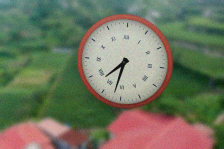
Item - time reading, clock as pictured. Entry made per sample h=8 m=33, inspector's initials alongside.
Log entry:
h=7 m=32
